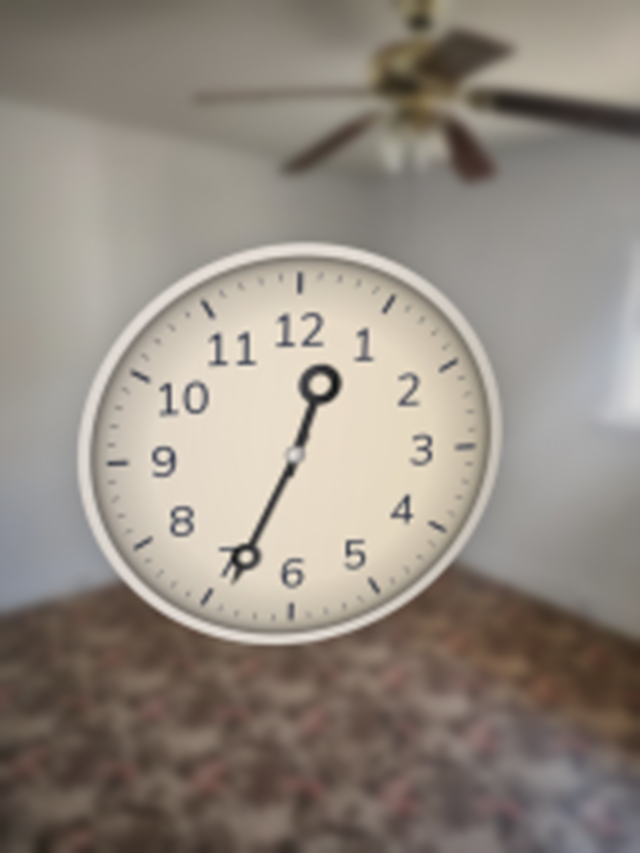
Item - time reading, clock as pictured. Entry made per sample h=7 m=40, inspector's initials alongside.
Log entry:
h=12 m=34
